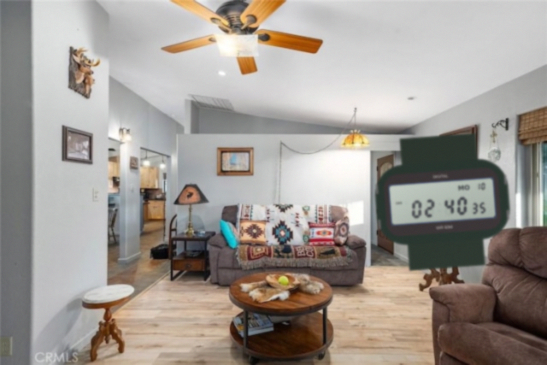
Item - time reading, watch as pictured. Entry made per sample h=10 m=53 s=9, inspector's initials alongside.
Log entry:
h=2 m=40 s=35
